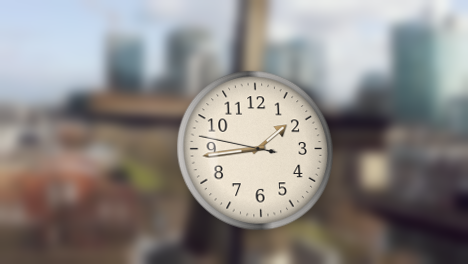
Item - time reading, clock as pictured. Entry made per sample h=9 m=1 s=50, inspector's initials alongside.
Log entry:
h=1 m=43 s=47
